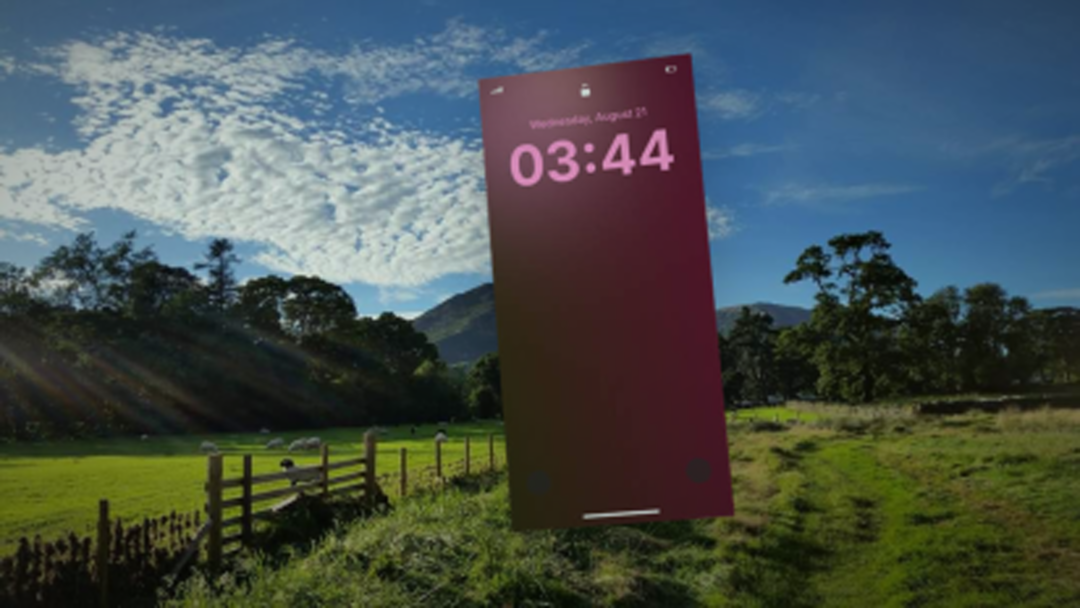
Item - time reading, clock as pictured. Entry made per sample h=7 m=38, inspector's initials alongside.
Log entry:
h=3 m=44
